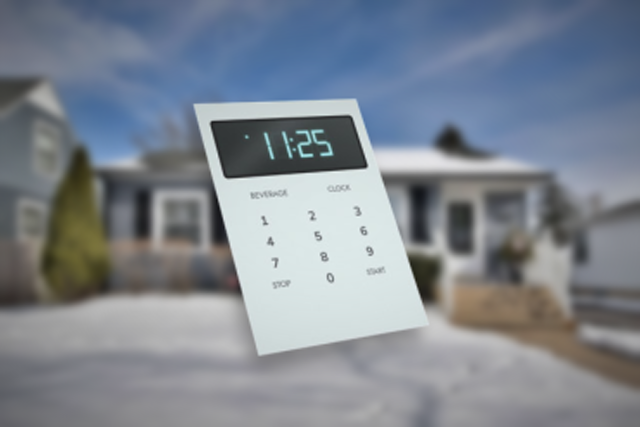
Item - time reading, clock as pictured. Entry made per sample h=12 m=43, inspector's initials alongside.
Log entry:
h=11 m=25
